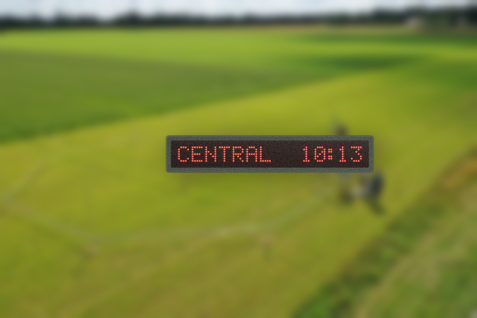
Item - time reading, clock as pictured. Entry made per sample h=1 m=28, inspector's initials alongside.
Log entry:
h=10 m=13
